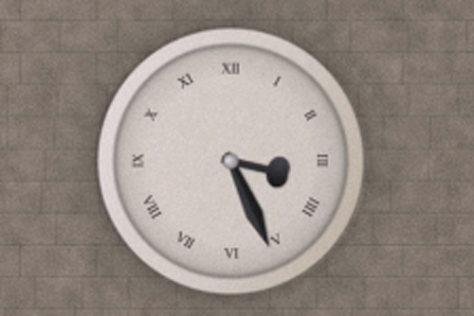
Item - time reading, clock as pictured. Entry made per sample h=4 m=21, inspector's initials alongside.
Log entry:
h=3 m=26
